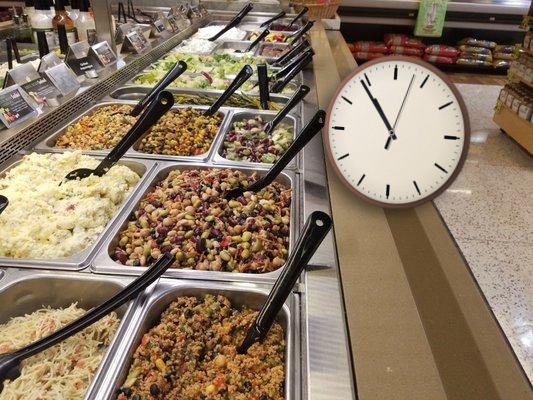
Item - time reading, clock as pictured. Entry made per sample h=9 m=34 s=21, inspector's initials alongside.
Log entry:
h=10 m=54 s=3
